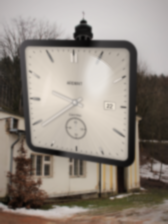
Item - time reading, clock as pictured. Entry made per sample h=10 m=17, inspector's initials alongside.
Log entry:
h=9 m=39
